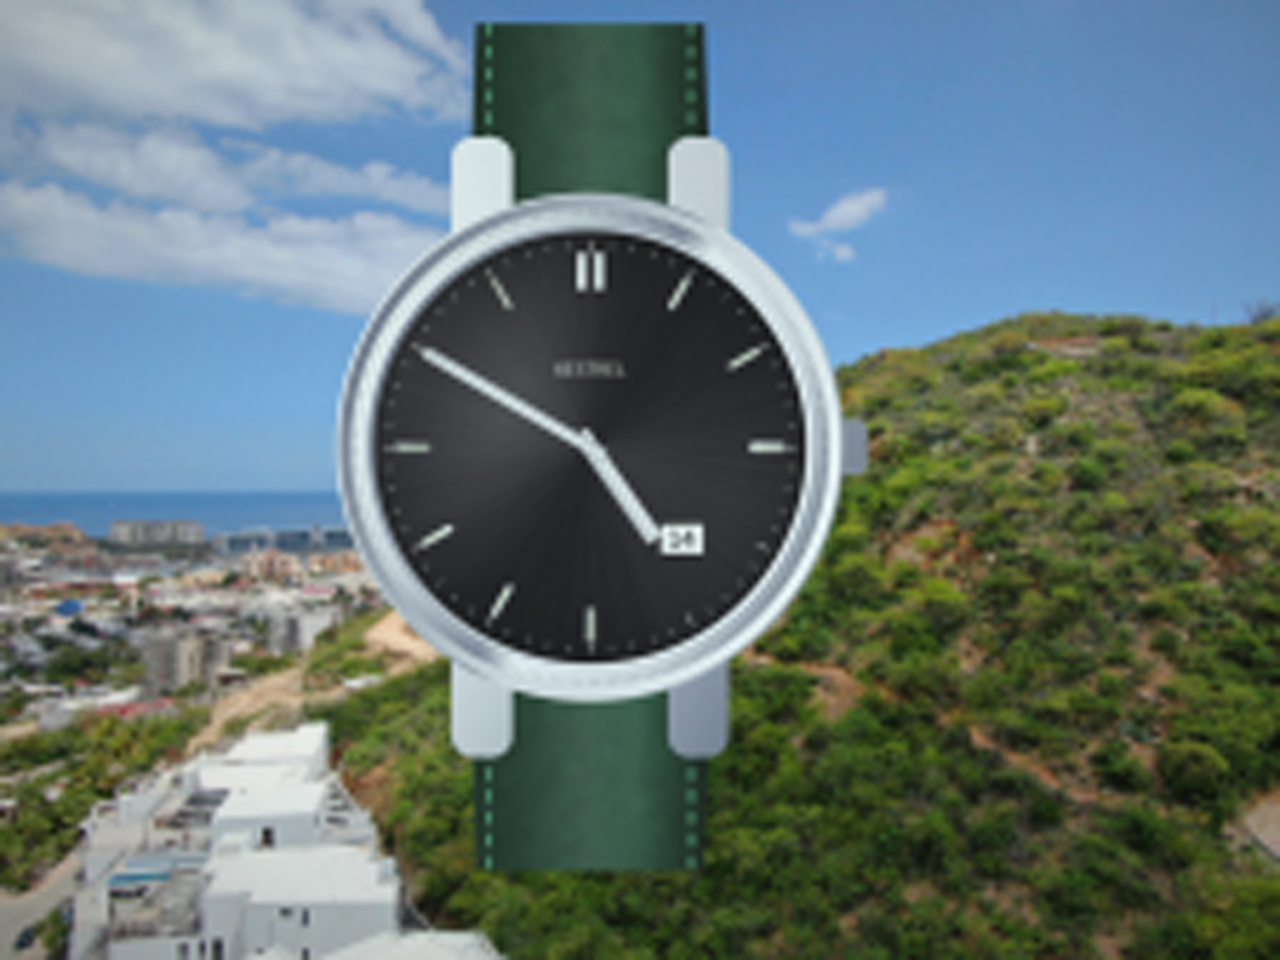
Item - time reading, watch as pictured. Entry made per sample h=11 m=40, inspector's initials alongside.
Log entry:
h=4 m=50
